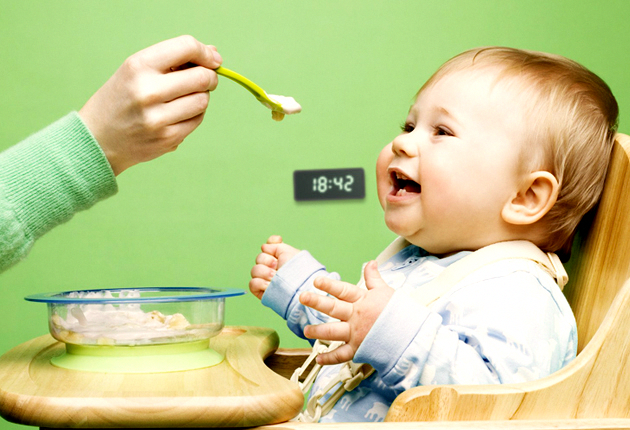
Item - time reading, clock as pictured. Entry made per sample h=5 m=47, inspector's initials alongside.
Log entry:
h=18 m=42
